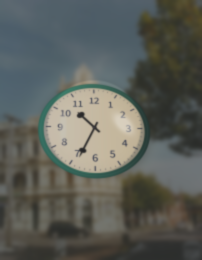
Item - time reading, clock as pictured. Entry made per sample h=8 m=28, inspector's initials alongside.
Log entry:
h=10 m=34
